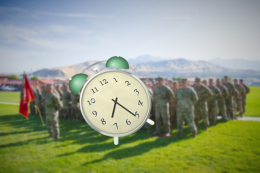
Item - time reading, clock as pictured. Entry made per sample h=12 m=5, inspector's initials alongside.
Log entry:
h=7 m=26
